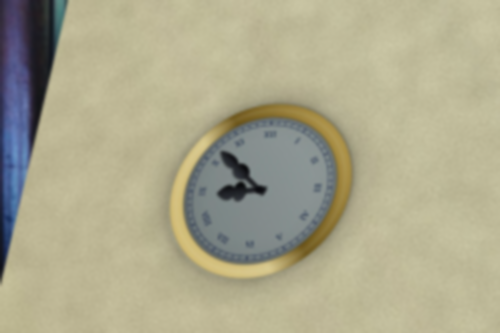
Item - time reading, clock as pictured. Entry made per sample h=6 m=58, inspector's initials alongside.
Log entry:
h=8 m=52
